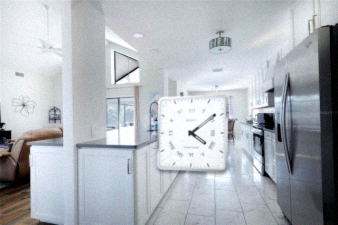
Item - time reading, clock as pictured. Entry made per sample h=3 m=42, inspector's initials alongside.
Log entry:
h=4 m=9
